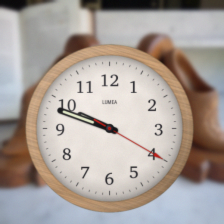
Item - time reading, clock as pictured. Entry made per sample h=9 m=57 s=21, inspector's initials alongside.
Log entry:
h=9 m=48 s=20
